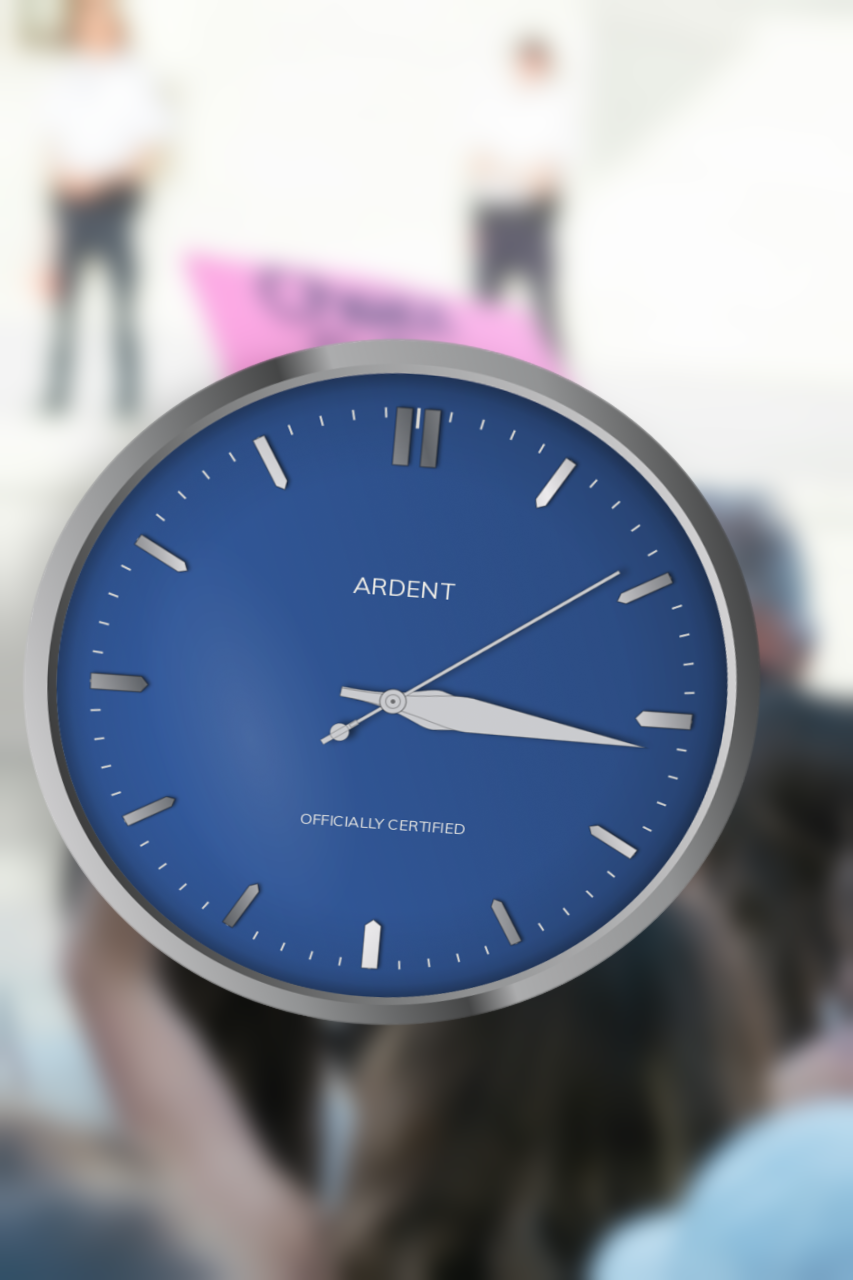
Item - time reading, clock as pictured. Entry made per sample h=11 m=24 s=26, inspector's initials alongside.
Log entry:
h=3 m=16 s=9
